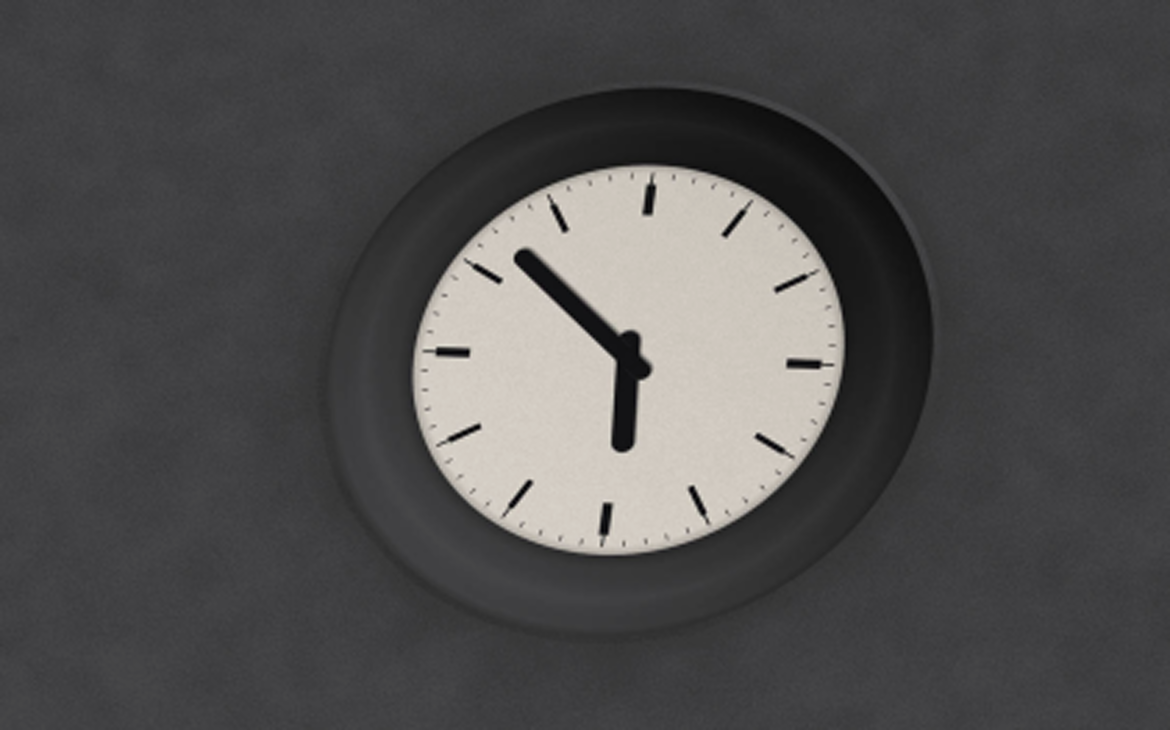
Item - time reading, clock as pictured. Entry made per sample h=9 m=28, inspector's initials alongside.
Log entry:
h=5 m=52
